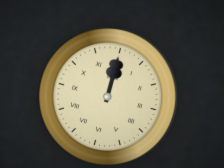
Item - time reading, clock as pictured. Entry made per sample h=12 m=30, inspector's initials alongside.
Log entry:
h=12 m=0
